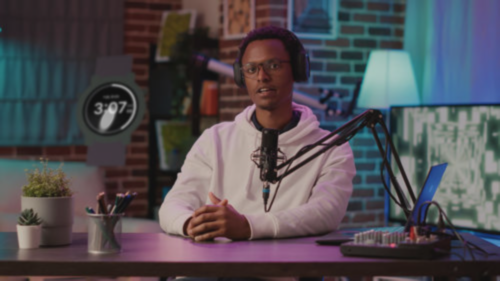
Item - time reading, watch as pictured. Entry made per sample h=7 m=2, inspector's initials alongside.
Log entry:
h=3 m=7
